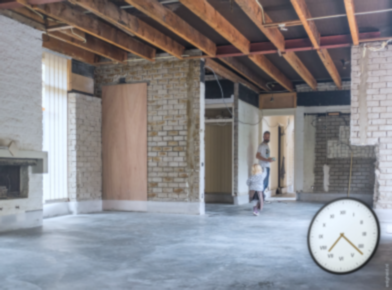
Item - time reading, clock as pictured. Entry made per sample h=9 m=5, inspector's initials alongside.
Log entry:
h=7 m=22
